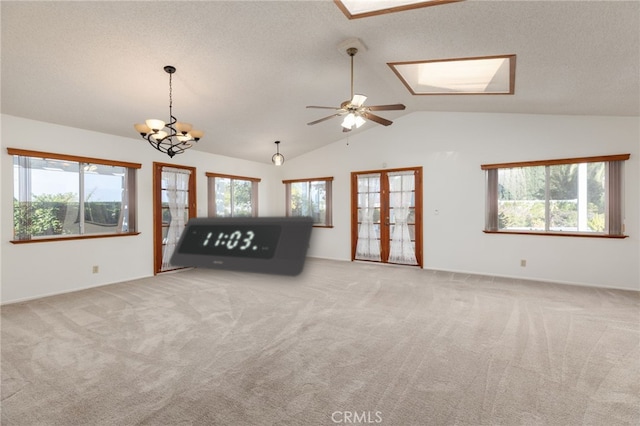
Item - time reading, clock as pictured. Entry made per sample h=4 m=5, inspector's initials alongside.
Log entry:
h=11 m=3
